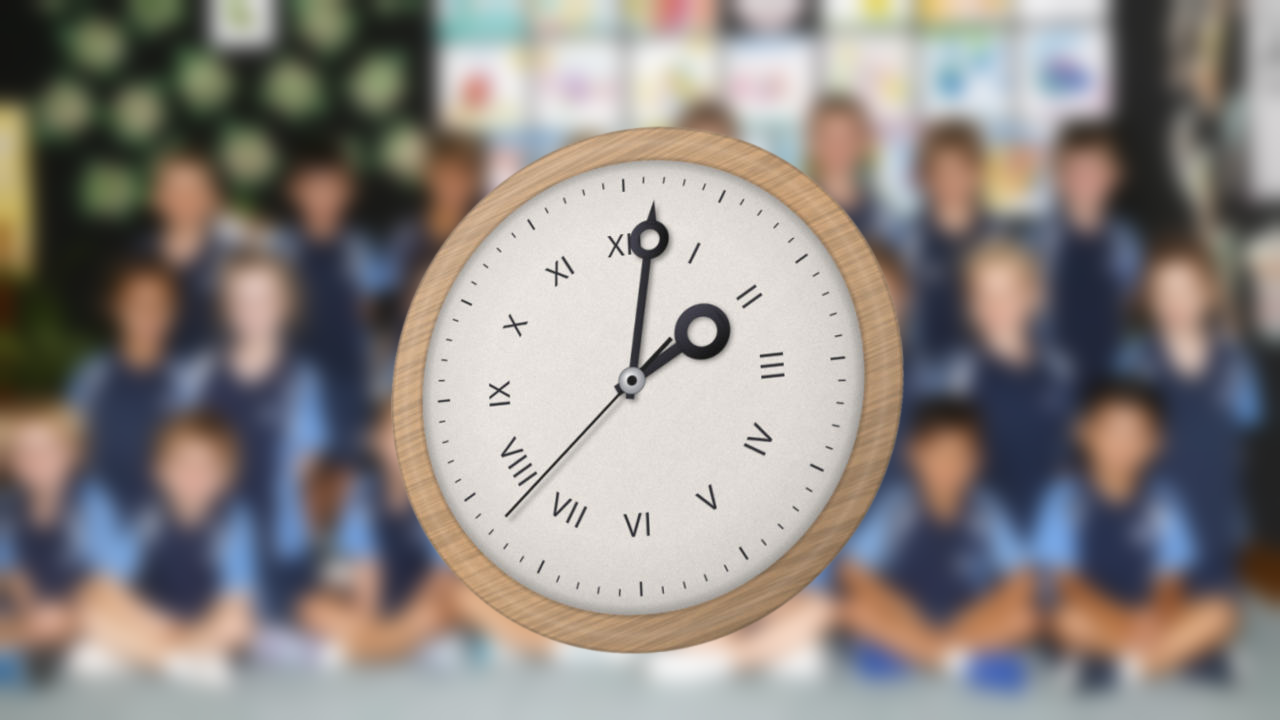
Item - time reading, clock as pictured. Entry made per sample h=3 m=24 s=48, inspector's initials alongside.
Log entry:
h=2 m=1 s=38
